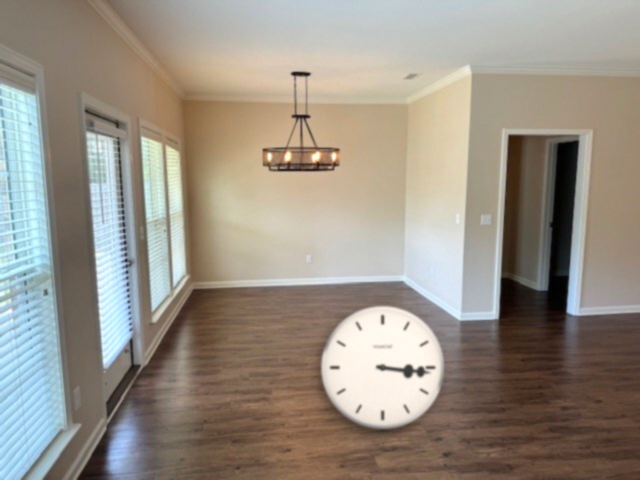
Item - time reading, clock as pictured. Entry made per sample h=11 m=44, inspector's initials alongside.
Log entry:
h=3 m=16
